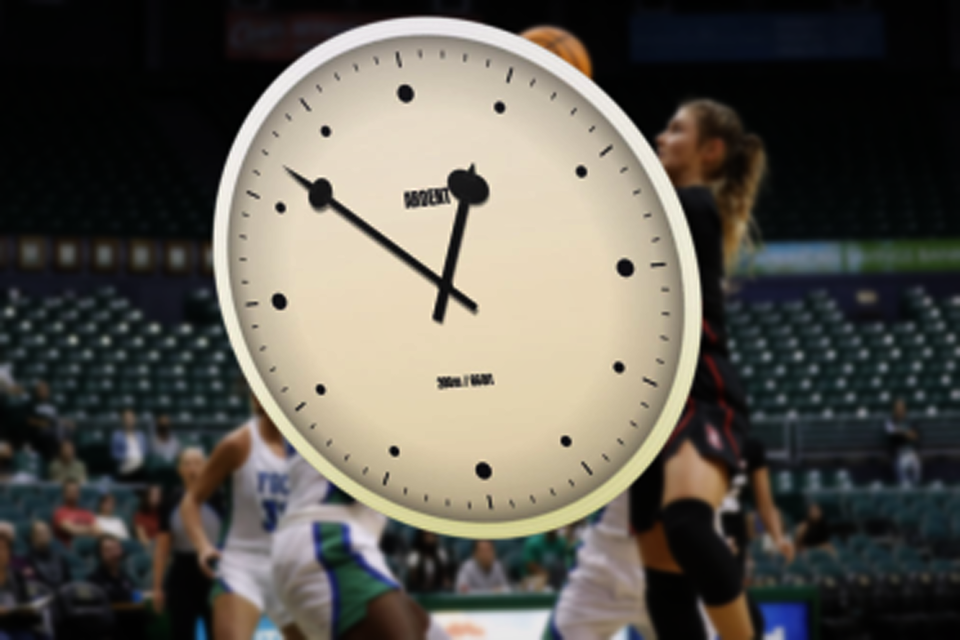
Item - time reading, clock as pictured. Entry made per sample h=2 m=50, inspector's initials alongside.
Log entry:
h=12 m=52
